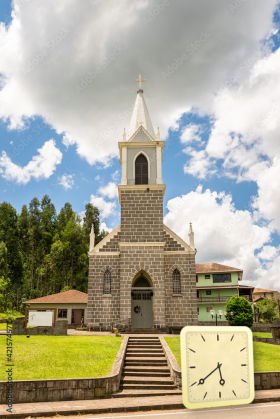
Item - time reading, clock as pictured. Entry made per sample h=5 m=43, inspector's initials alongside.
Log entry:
h=5 m=39
